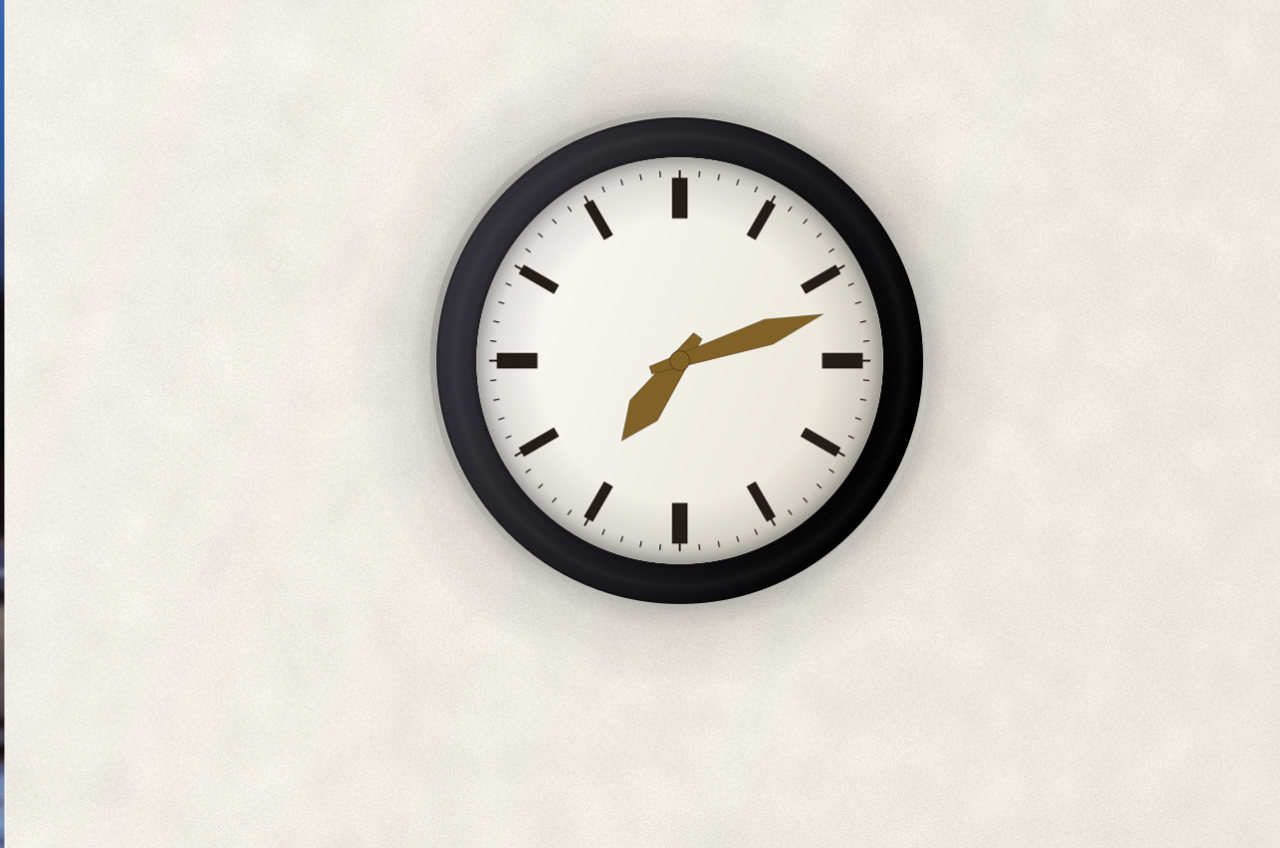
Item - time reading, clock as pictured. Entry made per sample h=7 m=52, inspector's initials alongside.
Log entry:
h=7 m=12
